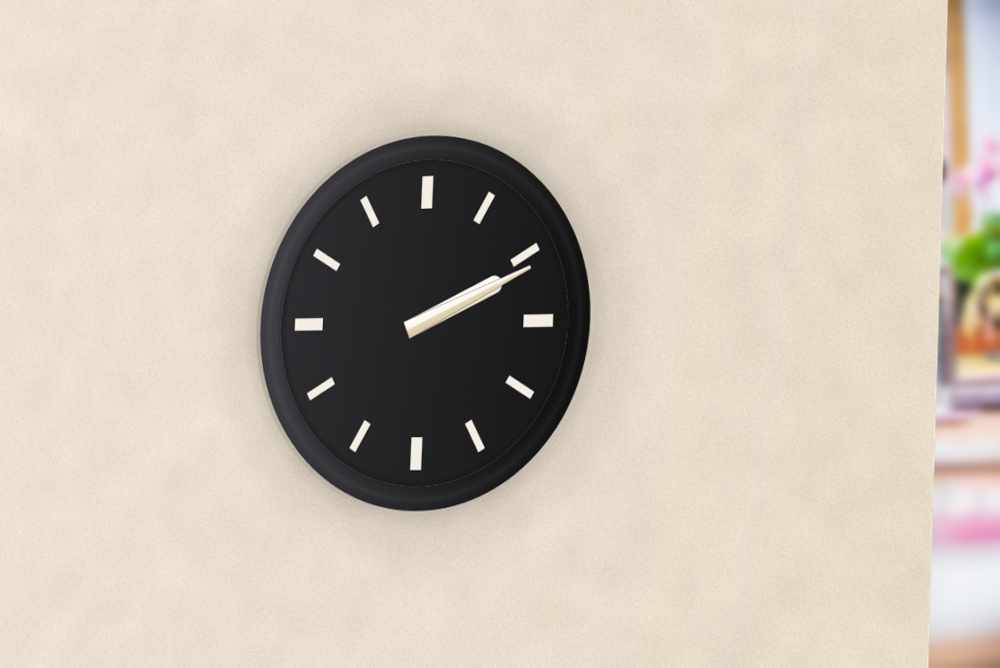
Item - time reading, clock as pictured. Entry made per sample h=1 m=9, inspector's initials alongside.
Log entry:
h=2 m=11
